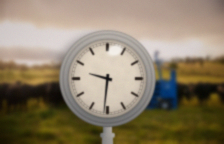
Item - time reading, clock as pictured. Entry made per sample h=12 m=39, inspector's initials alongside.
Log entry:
h=9 m=31
